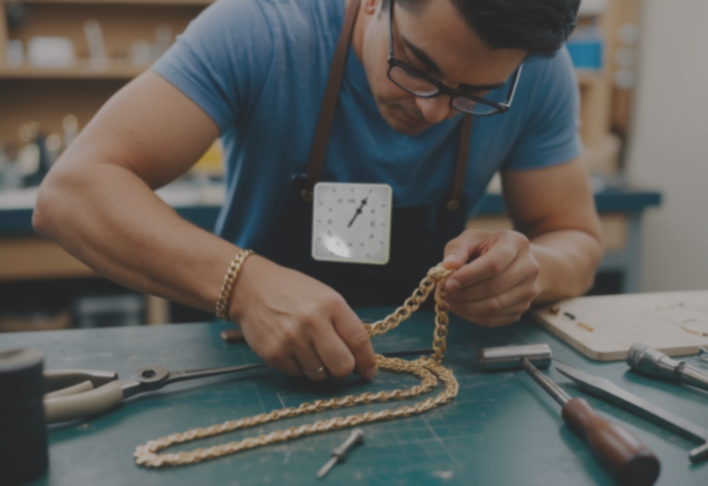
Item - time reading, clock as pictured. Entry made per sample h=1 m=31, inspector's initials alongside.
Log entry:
h=1 m=5
